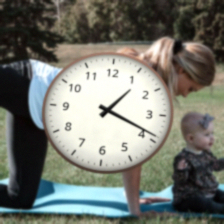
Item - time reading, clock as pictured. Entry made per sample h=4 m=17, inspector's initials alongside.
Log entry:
h=1 m=19
